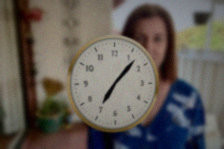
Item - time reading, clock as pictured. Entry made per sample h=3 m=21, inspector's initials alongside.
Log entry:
h=7 m=7
